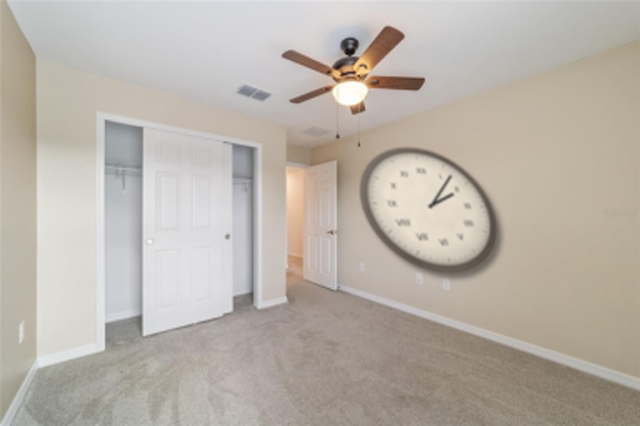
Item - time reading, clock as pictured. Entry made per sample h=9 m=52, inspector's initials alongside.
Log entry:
h=2 m=7
